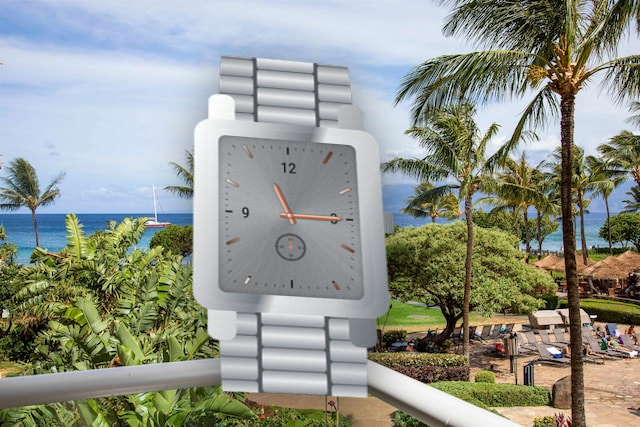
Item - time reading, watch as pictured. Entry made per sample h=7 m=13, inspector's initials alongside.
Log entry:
h=11 m=15
